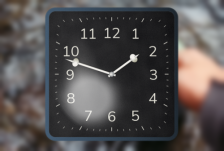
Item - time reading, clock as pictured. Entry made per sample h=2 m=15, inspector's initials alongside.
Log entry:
h=1 m=48
